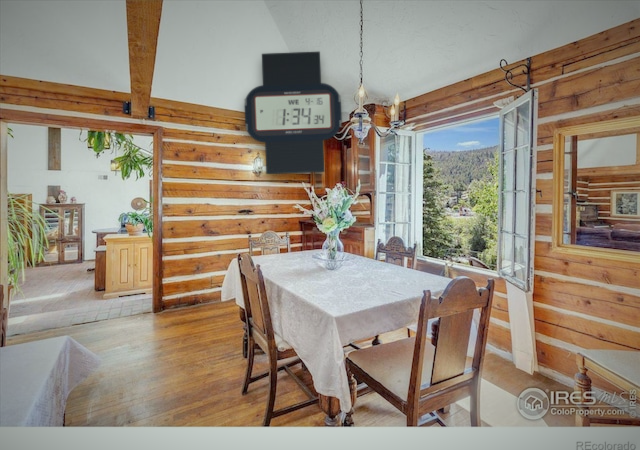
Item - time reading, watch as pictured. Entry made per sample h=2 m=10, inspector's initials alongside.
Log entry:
h=1 m=34
